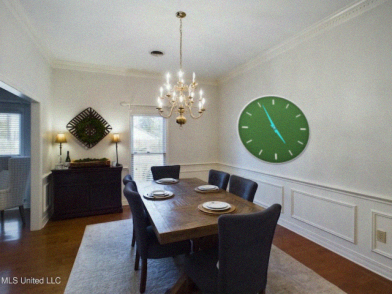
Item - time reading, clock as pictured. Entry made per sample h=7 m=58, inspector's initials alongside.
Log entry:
h=4 m=56
